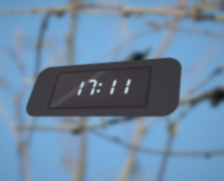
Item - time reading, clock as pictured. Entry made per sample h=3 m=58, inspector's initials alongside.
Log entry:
h=17 m=11
